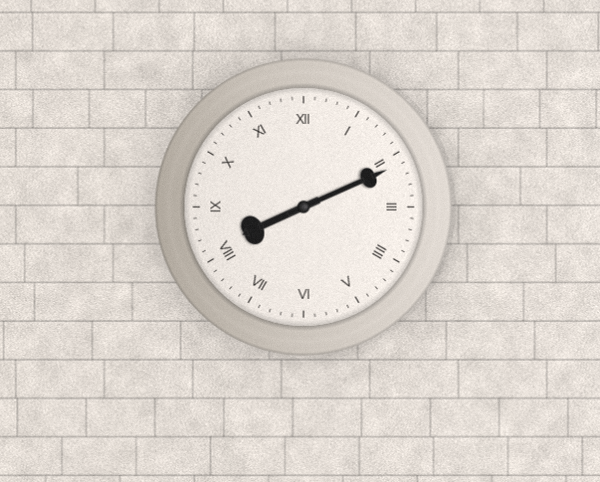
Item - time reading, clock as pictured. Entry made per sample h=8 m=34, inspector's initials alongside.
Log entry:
h=8 m=11
